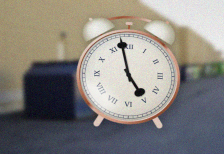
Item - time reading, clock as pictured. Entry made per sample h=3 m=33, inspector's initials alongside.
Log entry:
h=4 m=58
